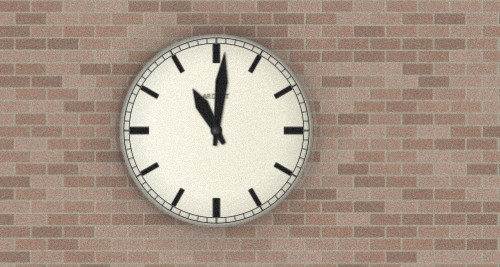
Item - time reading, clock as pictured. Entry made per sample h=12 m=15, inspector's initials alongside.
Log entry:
h=11 m=1
